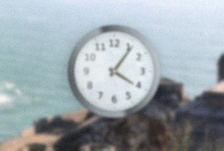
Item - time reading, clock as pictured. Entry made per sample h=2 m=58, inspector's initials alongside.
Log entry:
h=4 m=6
